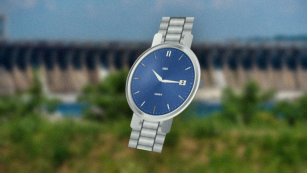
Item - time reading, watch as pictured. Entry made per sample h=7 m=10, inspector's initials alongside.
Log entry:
h=10 m=15
